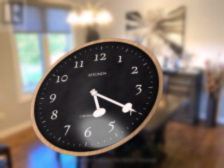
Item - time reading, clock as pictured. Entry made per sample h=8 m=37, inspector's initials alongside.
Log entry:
h=5 m=20
